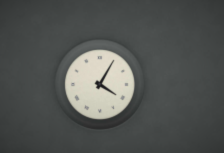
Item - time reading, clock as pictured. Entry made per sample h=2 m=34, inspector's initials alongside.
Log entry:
h=4 m=5
